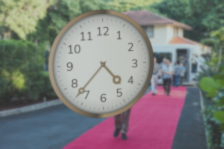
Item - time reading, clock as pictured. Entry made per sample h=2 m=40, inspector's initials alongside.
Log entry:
h=4 m=37
